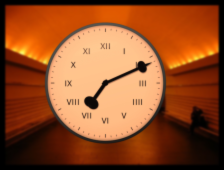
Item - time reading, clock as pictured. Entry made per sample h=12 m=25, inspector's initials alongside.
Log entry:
h=7 m=11
